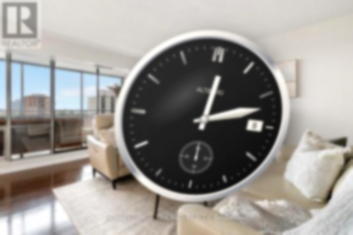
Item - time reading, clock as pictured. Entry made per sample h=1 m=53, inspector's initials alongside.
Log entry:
h=12 m=12
